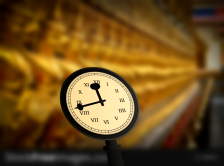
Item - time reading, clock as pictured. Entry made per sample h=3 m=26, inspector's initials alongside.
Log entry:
h=11 m=43
